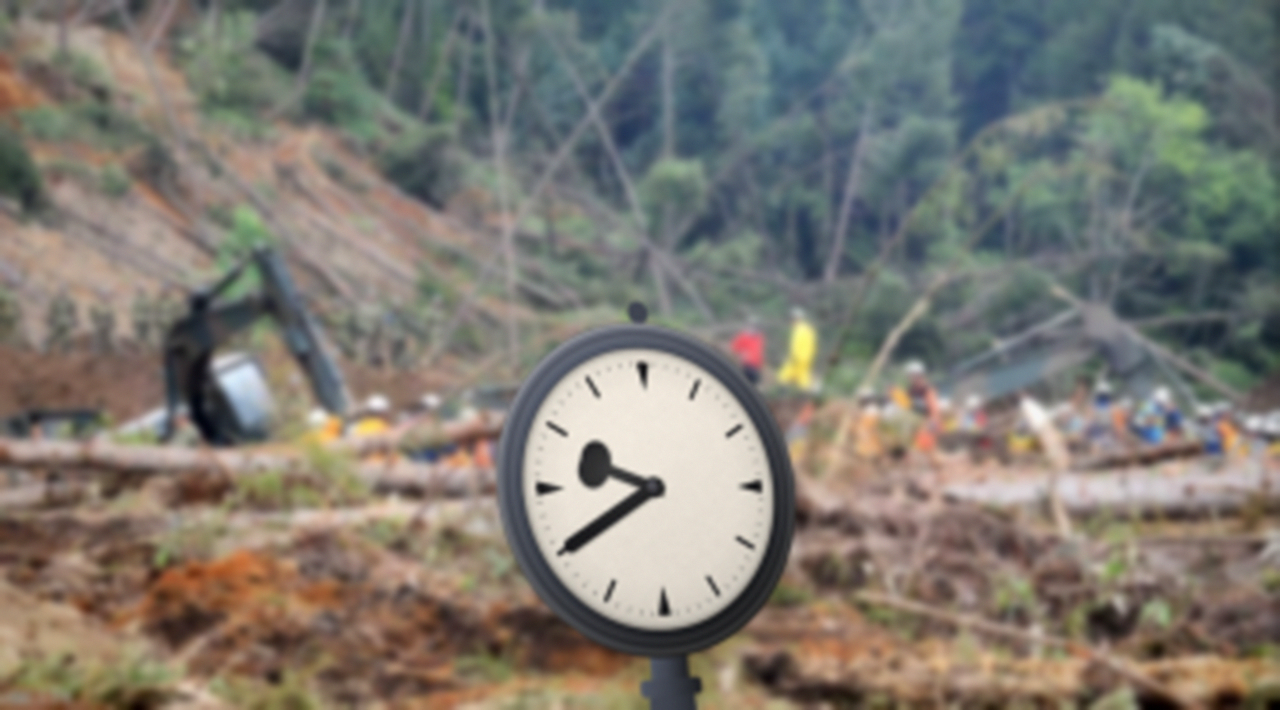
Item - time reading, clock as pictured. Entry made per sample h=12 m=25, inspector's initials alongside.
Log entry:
h=9 m=40
